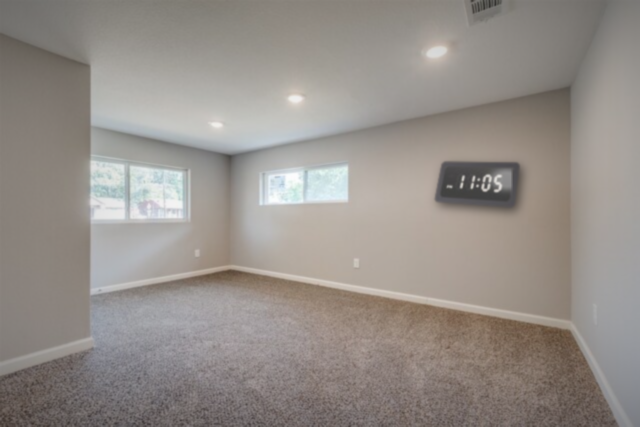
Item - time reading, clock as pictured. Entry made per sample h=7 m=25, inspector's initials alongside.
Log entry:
h=11 m=5
